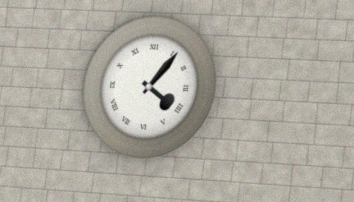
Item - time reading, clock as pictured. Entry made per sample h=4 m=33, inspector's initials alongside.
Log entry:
h=4 m=6
